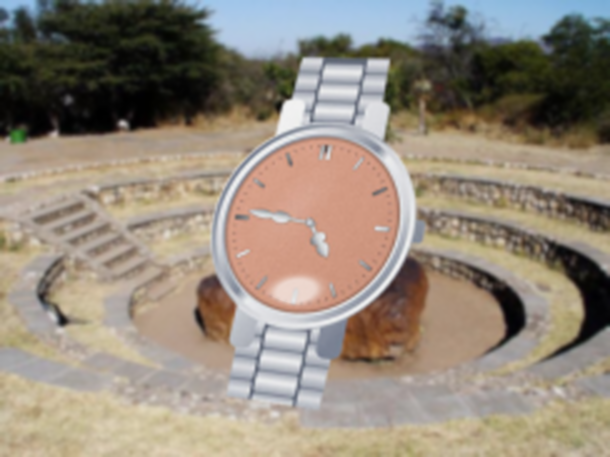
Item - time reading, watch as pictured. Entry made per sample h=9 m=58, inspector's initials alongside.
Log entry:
h=4 m=46
